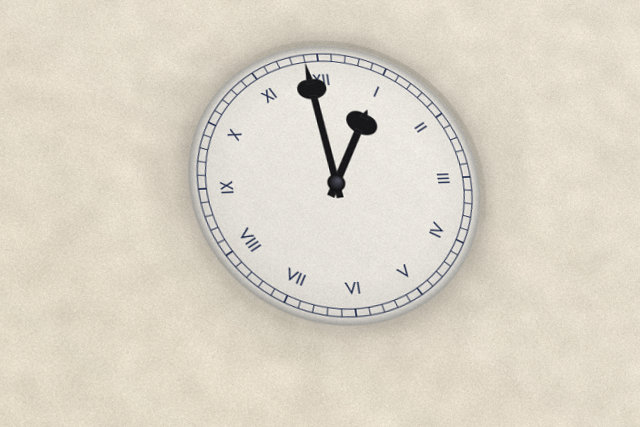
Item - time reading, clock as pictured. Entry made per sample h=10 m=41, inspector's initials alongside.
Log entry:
h=12 m=59
